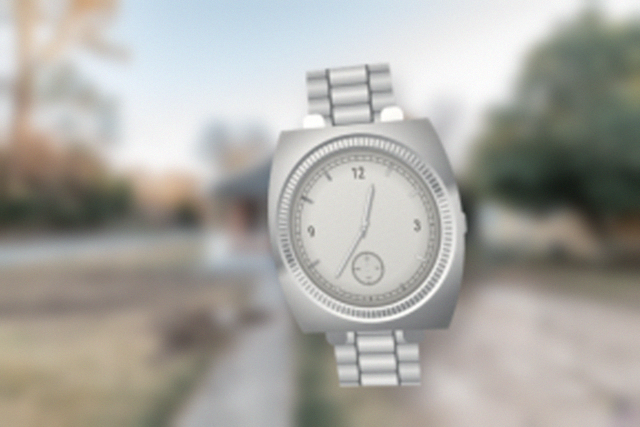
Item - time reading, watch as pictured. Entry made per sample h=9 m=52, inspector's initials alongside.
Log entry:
h=12 m=36
